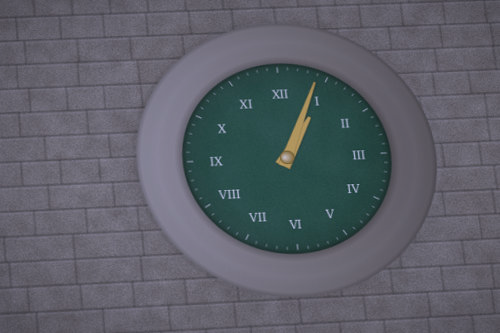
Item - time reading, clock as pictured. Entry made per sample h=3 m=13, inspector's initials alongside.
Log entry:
h=1 m=4
